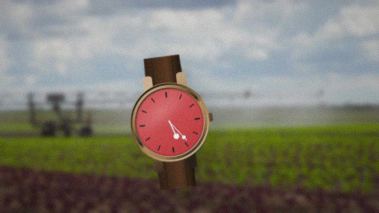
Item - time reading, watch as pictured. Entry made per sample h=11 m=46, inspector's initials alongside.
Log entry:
h=5 m=24
